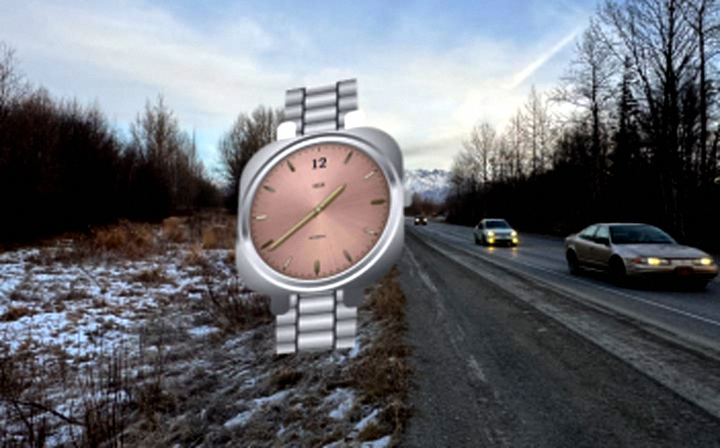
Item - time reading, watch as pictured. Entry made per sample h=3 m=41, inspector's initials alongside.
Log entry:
h=1 m=39
